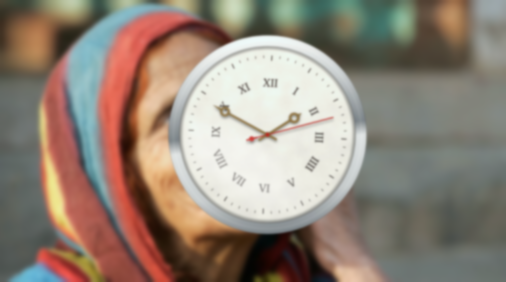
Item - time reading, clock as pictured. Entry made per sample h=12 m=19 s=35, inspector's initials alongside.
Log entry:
h=1 m=49 s=12
